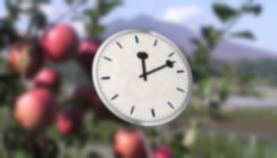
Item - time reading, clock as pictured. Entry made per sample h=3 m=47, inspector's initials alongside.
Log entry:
h=12 m=12
